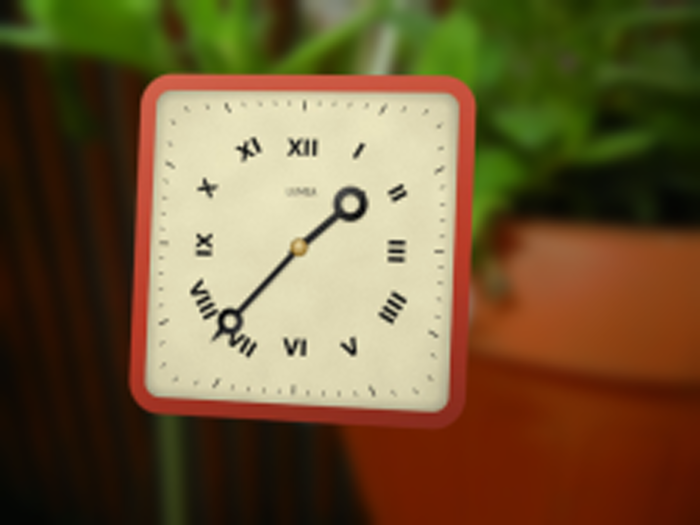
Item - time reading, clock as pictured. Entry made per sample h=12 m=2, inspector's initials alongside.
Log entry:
h=1 m=37
